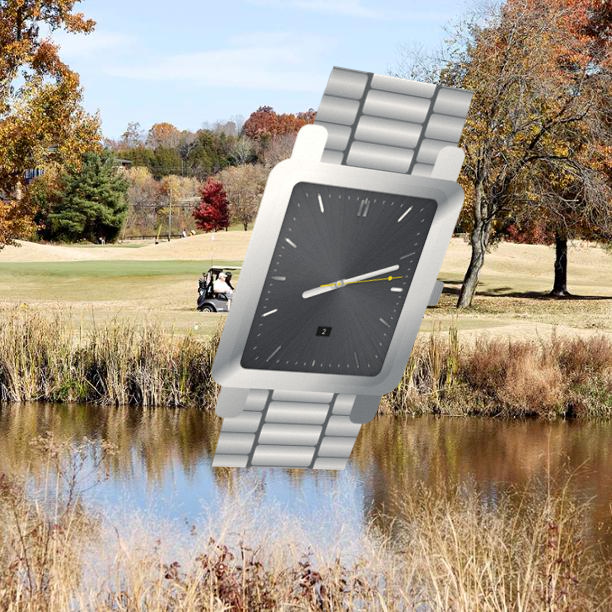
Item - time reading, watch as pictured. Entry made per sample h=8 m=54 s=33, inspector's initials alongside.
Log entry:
h=8 m=11 s=13
